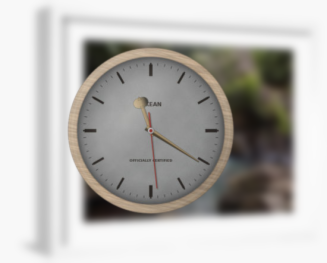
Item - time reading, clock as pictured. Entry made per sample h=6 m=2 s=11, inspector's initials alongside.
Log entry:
h=11 m=20 s=29
